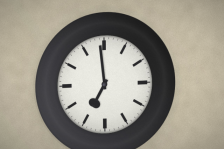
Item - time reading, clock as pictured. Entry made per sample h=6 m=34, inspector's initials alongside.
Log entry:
h=6 m=59
